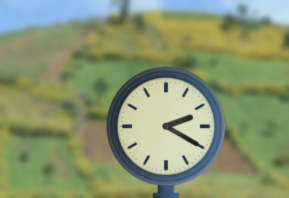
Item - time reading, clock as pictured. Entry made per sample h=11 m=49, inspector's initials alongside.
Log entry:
h=2 m=20
